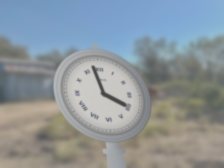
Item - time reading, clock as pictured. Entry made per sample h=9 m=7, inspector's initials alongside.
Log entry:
h=3 m=58
